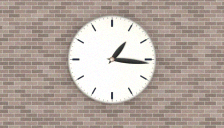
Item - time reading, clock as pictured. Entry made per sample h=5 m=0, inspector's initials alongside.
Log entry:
h=1 m=16
